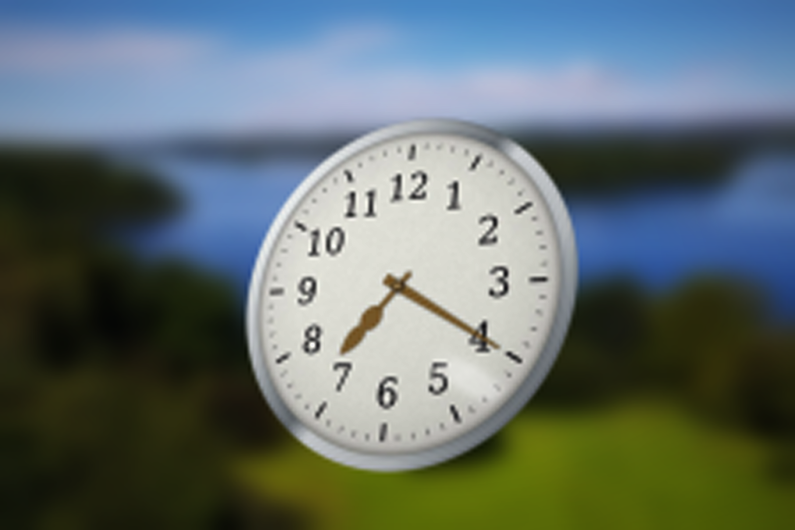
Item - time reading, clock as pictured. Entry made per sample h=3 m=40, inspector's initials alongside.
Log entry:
h=7 m=20
